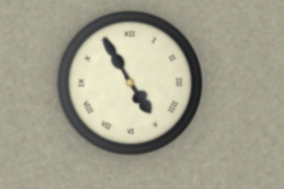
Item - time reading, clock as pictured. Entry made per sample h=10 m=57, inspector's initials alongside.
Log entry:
h=4 m=55
